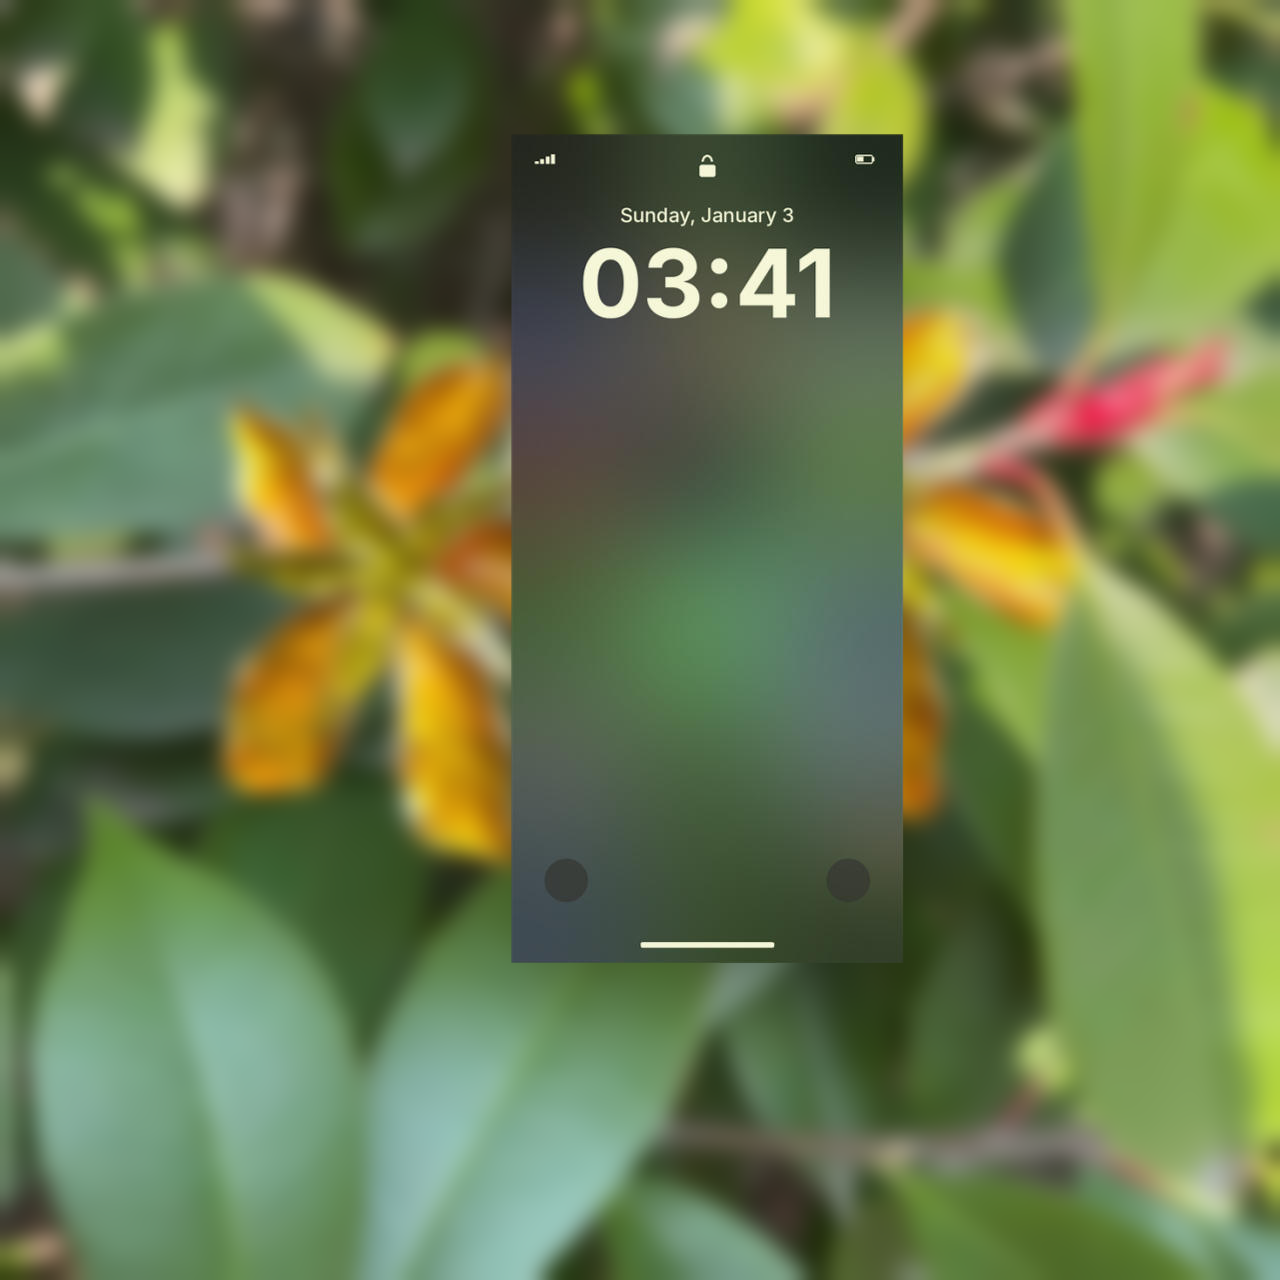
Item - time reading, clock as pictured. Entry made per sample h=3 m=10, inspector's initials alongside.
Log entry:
h=3 m=41
